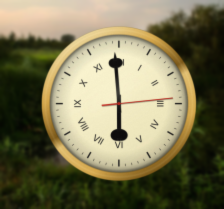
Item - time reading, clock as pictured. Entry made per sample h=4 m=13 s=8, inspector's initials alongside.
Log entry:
h=5 m=59 s=14
